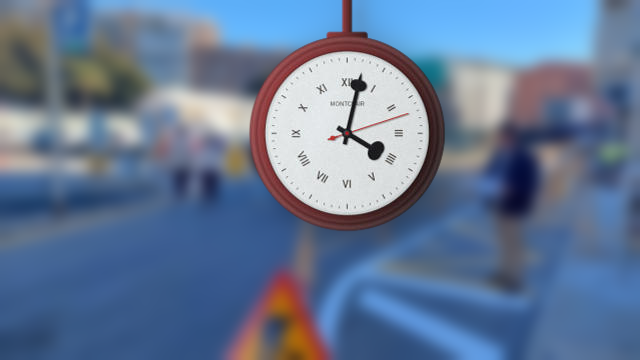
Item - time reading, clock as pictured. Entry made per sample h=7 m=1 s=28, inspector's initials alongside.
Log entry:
h=4 m=2 s=12
